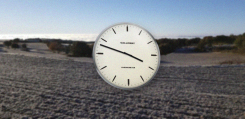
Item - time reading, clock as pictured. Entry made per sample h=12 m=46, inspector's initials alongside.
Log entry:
h=3 m=48
